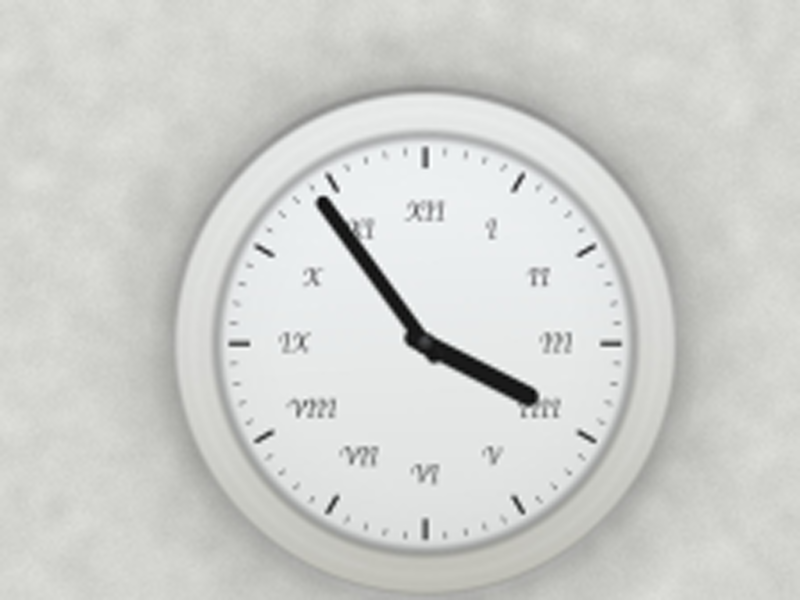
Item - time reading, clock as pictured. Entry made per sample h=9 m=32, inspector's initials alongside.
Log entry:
h=3 m=54
